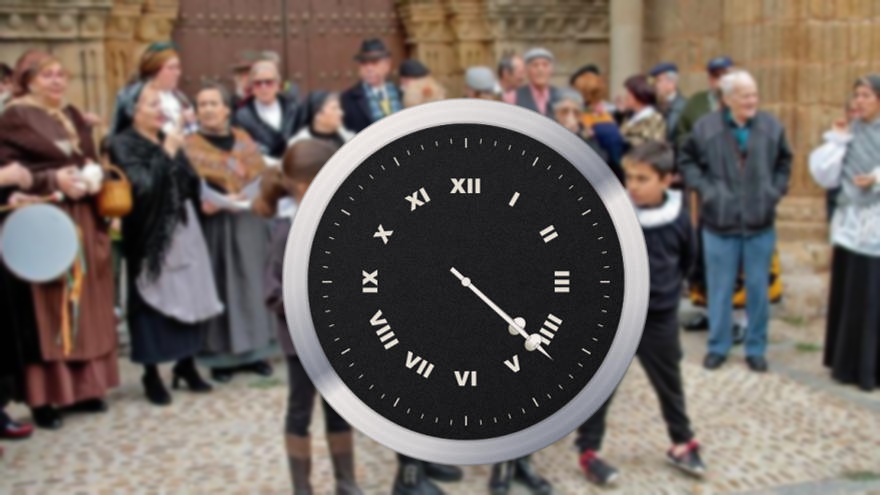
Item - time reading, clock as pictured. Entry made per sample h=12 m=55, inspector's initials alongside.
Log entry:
h=4 m=22
